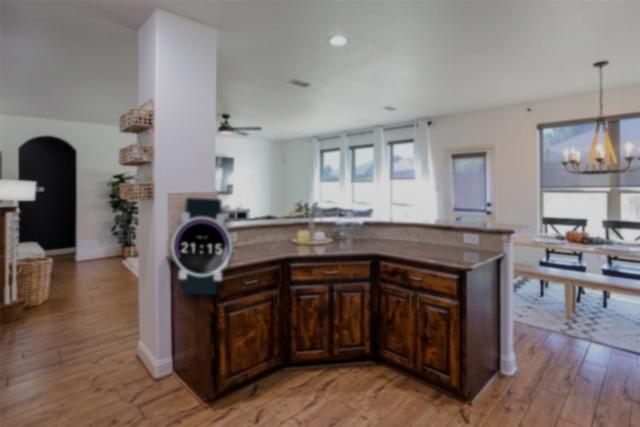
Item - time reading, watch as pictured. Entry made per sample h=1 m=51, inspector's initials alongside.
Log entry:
h=21 m=15
